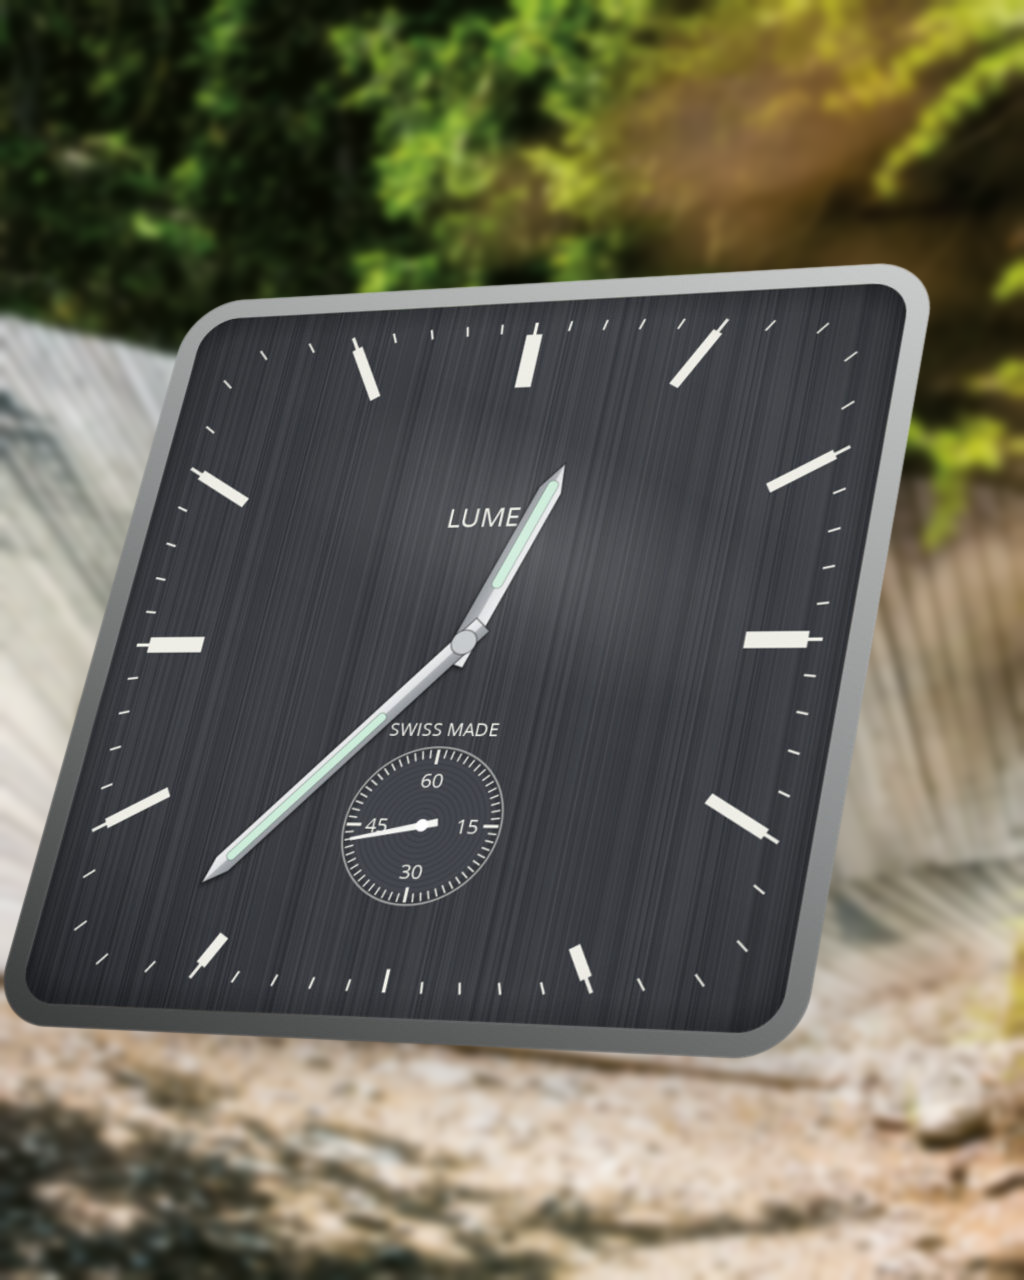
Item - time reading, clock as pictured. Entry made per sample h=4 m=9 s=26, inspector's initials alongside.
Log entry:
h=12 m=36 s=43
